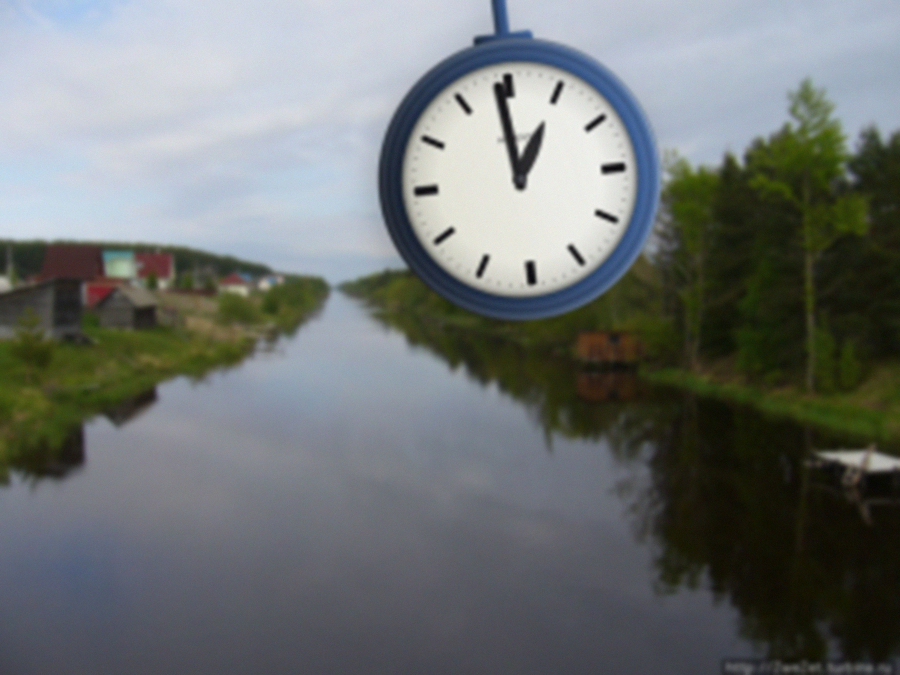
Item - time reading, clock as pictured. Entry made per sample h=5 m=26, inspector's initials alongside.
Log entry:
h=12 m=59
